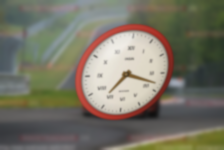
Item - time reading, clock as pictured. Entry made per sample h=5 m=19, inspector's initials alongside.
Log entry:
h=7 m=18
